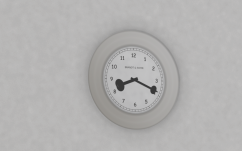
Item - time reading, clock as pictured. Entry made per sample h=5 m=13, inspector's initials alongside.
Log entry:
h=8 m=19
